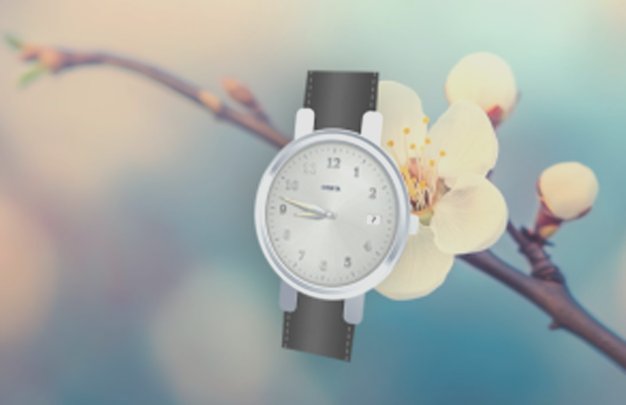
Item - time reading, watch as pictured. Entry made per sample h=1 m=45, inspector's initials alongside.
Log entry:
h=8 m=47
